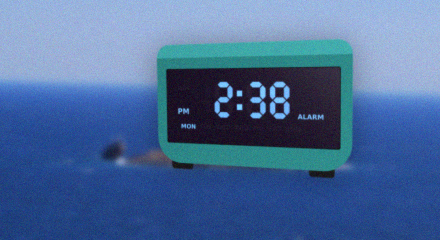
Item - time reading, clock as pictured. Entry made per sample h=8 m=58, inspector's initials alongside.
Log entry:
h=2 m=38
